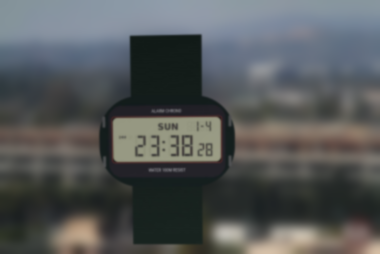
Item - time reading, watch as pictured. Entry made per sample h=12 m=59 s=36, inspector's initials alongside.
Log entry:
h=23 m=38 s=28
